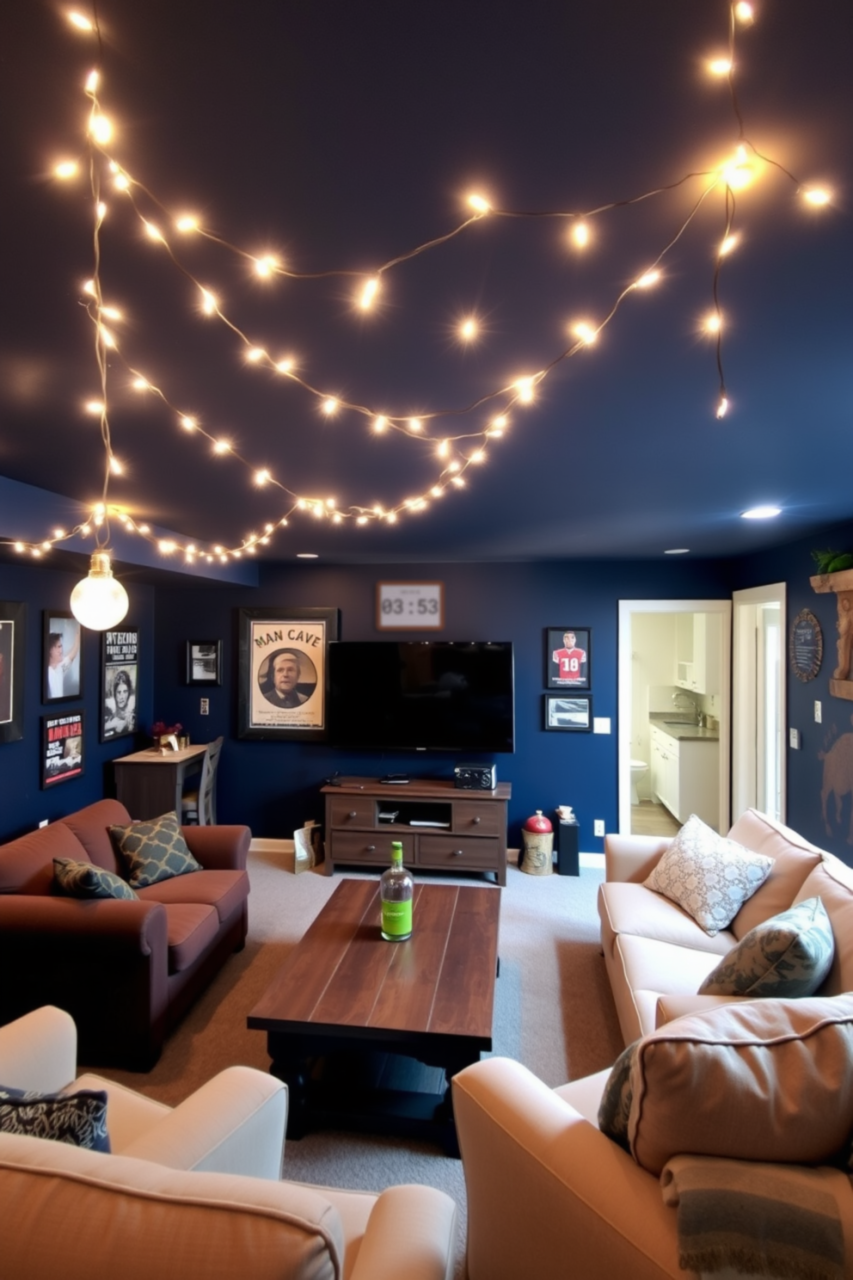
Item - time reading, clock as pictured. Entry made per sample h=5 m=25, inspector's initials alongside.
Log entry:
h=3 m=53
